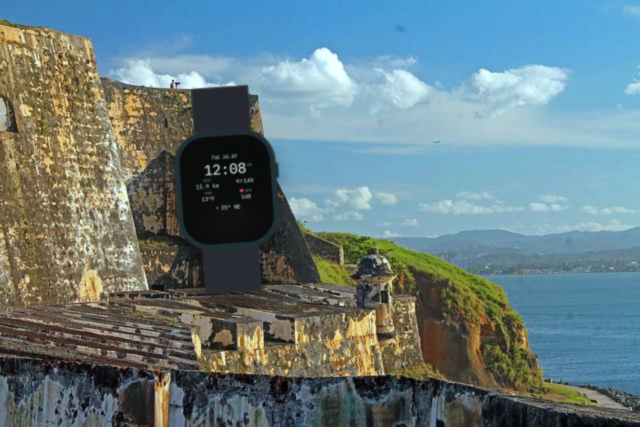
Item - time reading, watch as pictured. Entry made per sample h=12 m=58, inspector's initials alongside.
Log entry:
h=12 m=8
